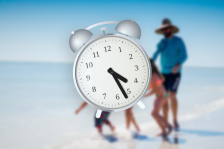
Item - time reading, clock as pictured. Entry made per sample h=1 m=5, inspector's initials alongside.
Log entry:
h=4 m=27
